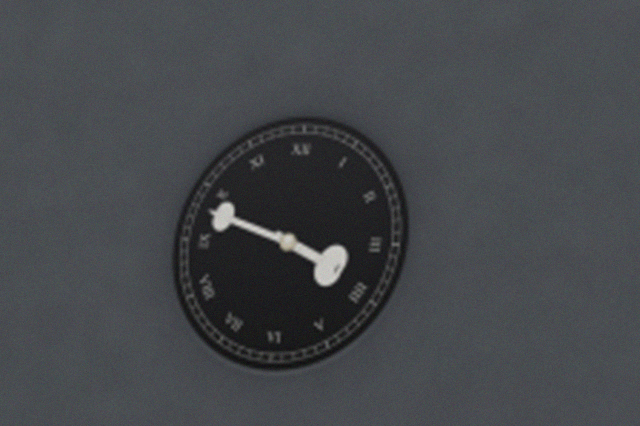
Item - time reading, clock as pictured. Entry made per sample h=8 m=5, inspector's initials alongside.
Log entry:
h=3 m=48
